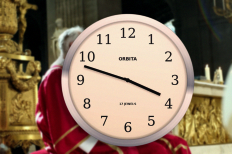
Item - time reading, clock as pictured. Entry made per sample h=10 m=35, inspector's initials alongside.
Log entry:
h=3 m=48
